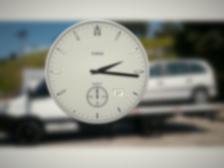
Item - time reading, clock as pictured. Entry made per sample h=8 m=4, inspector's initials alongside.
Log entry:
h=2 m=16
